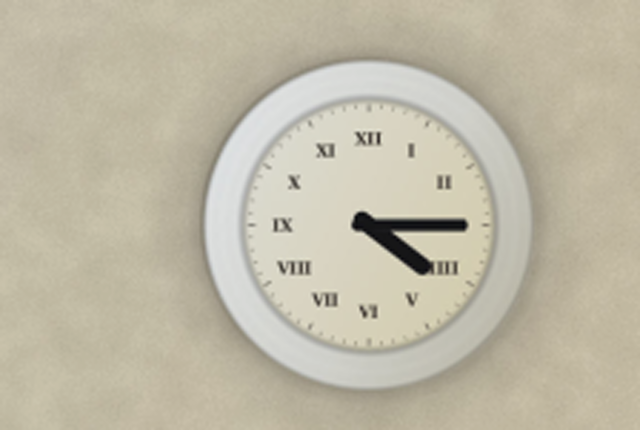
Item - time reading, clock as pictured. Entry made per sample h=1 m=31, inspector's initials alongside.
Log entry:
h=4 m=15
